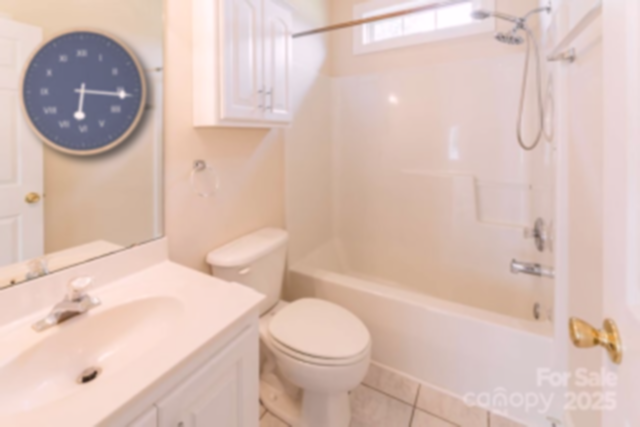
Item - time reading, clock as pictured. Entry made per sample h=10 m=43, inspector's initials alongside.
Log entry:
h=6 m=16
